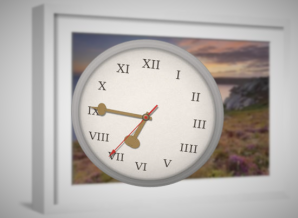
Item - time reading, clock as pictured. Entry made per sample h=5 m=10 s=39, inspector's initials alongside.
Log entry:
h=6 m=45 s=36
